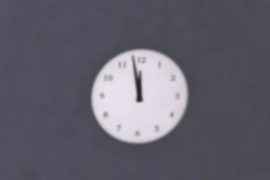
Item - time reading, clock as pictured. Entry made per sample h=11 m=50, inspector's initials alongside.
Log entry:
h=11 m=58
